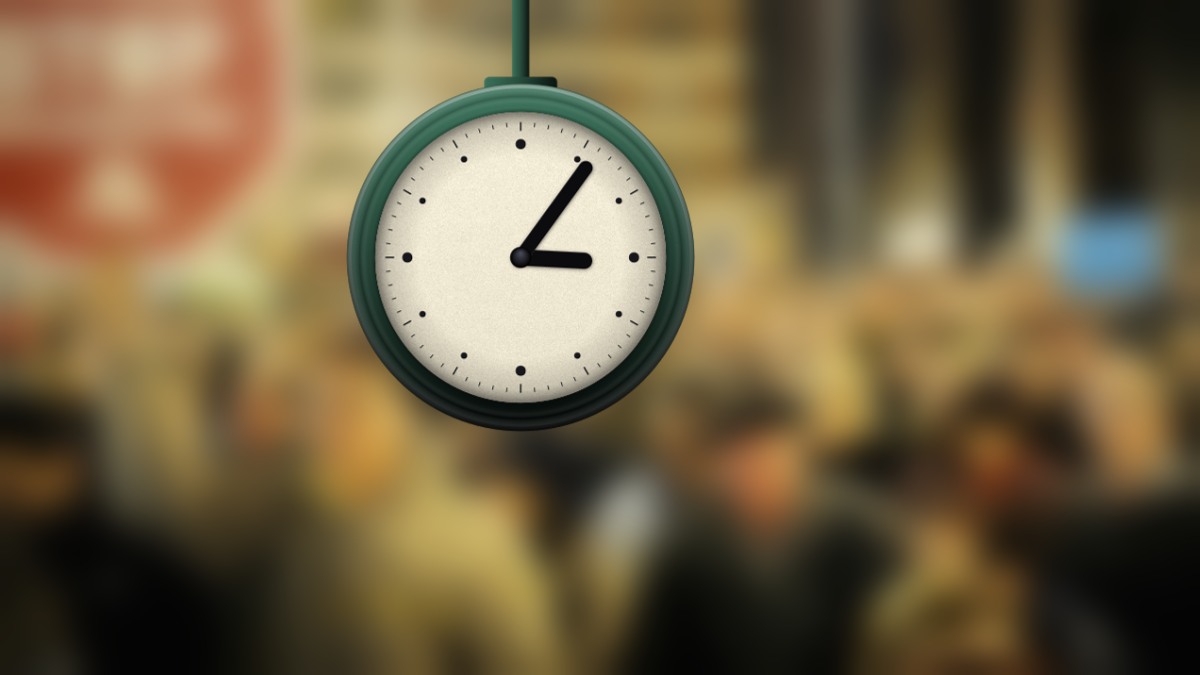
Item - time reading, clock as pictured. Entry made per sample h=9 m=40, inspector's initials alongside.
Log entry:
h=3 m=6
